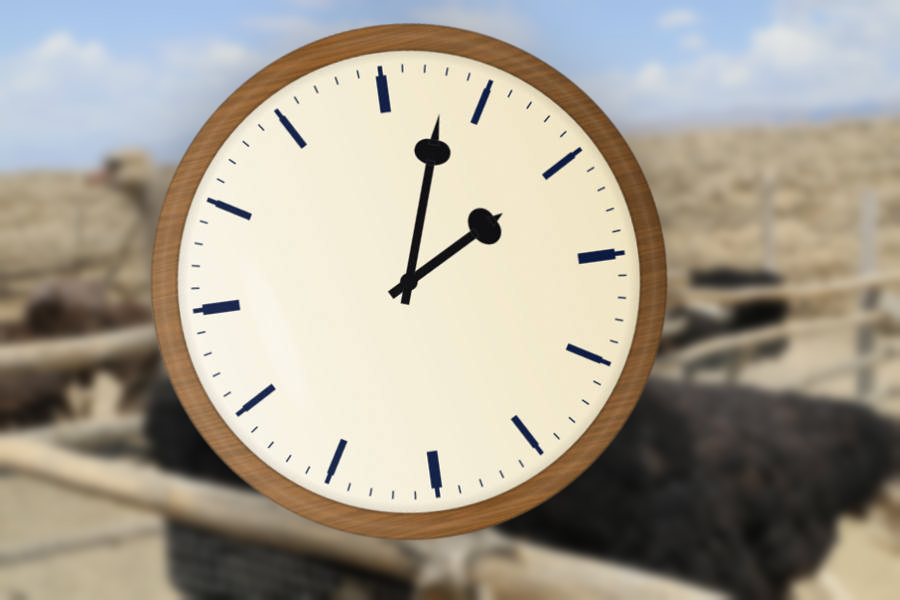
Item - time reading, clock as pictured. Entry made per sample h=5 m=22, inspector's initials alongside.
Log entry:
h=2 m=3
